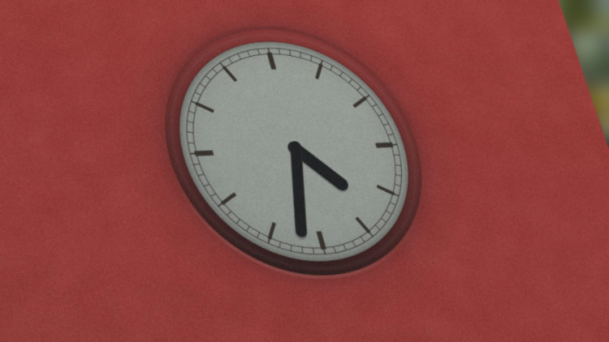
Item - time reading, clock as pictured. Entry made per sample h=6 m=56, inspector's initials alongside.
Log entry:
h=4 m=32
